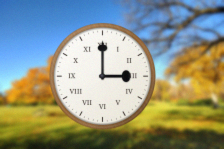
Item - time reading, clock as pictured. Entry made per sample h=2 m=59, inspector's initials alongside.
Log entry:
h=3 m=0
